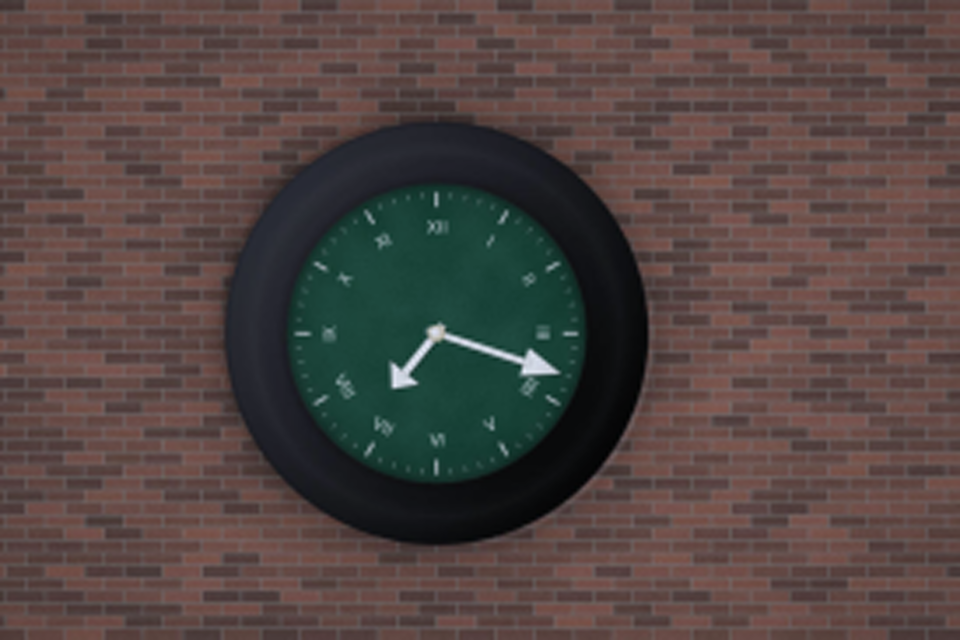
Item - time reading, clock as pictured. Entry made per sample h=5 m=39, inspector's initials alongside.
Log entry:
h=7 m=18
